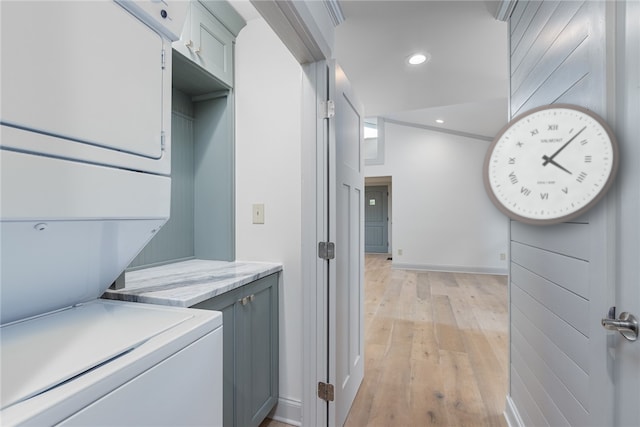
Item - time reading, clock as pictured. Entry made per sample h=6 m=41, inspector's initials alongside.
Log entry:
h=4 m=7
